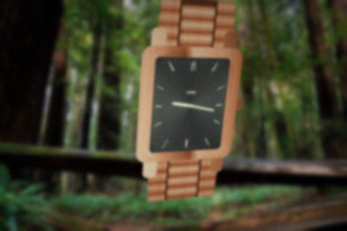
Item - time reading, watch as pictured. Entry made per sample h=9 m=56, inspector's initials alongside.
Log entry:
h=9 m=17
